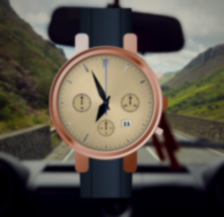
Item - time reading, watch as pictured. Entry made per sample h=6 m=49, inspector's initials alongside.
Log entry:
h=6 m=56
